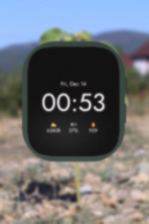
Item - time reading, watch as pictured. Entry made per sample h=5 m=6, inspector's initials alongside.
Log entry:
h=0 m=53
